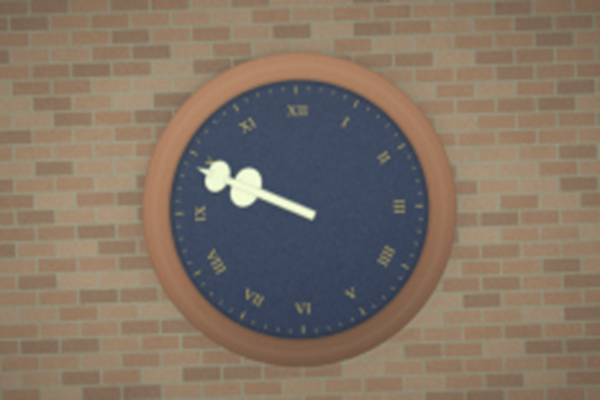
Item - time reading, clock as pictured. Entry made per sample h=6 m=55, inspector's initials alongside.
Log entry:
h=9 m=49
